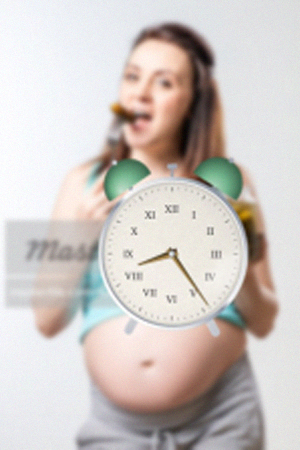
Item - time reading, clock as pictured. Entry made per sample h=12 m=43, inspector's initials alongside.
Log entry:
h=8 m=24
